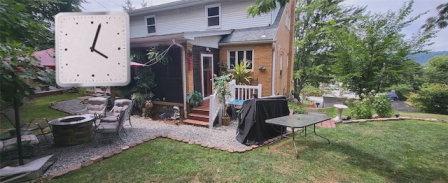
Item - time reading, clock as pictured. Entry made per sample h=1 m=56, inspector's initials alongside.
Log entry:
h=4 m=3
